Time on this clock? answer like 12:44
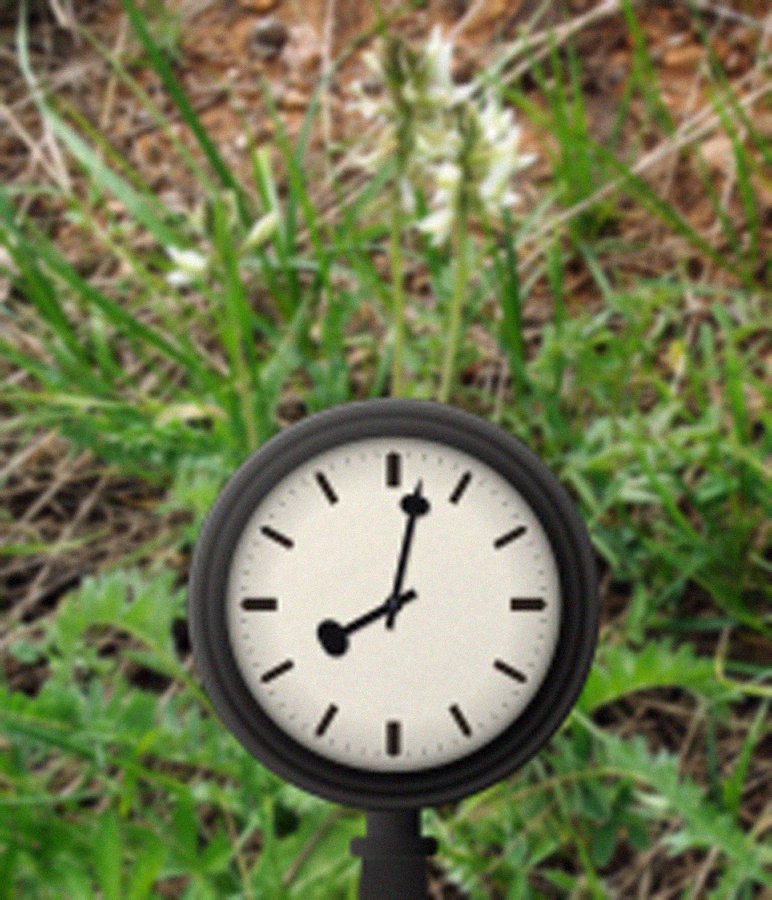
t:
8:02
